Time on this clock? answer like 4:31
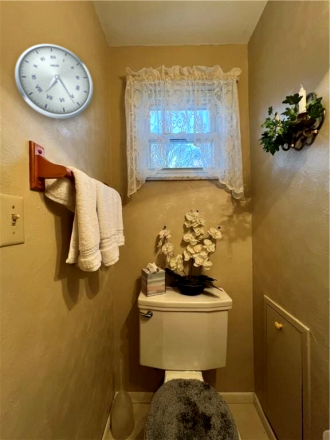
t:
7:26
